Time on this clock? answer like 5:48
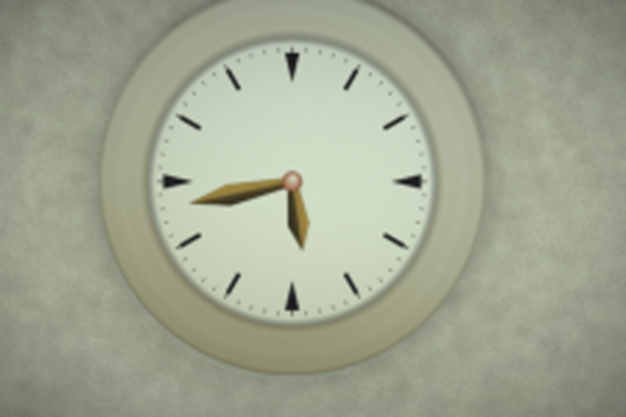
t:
5:43
